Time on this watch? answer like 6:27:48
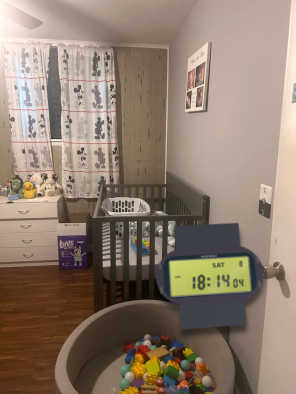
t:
18:14:04
